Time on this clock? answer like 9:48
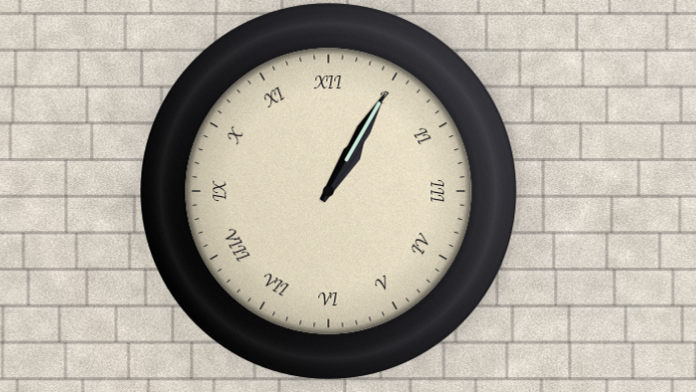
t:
1:05
